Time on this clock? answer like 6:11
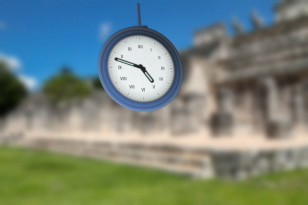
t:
4:48
